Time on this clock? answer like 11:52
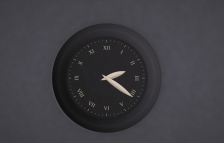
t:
2:21
